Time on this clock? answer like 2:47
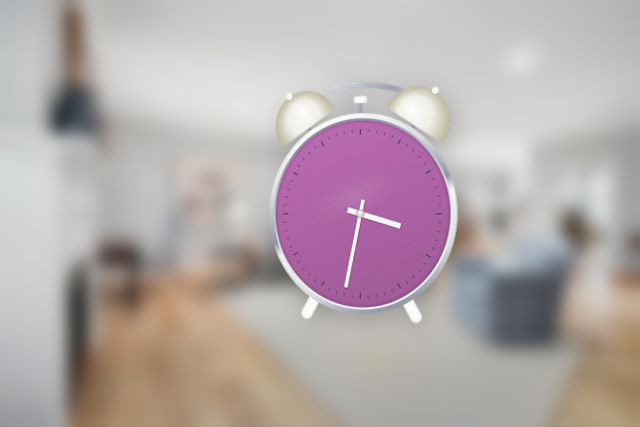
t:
3:32
